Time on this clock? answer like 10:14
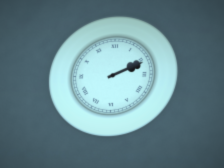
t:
2:11
